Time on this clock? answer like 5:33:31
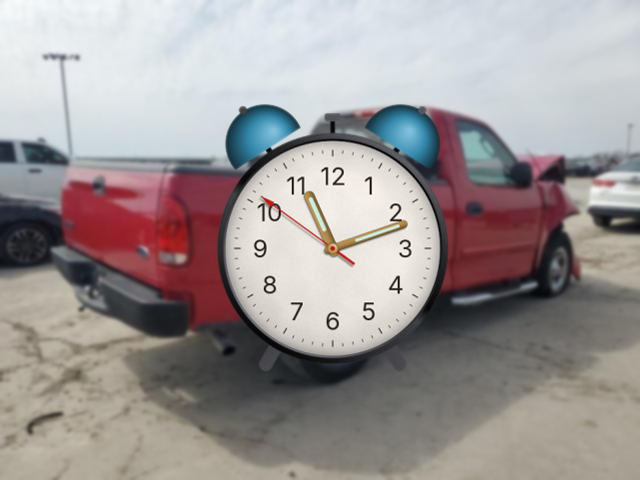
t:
11:11:51
